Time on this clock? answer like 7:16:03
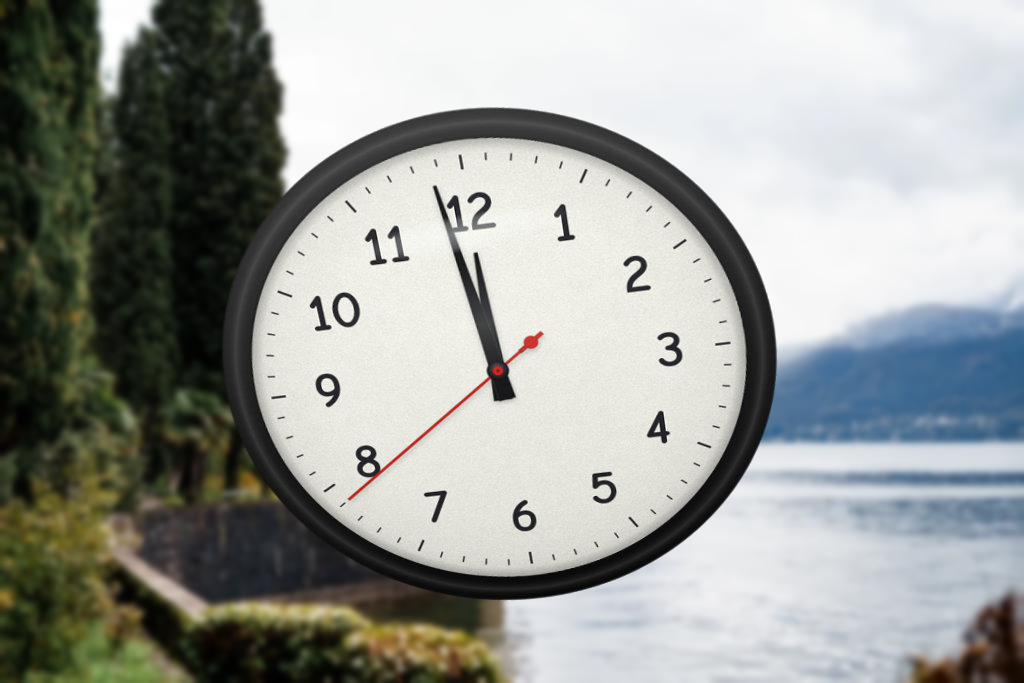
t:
11:58:39
